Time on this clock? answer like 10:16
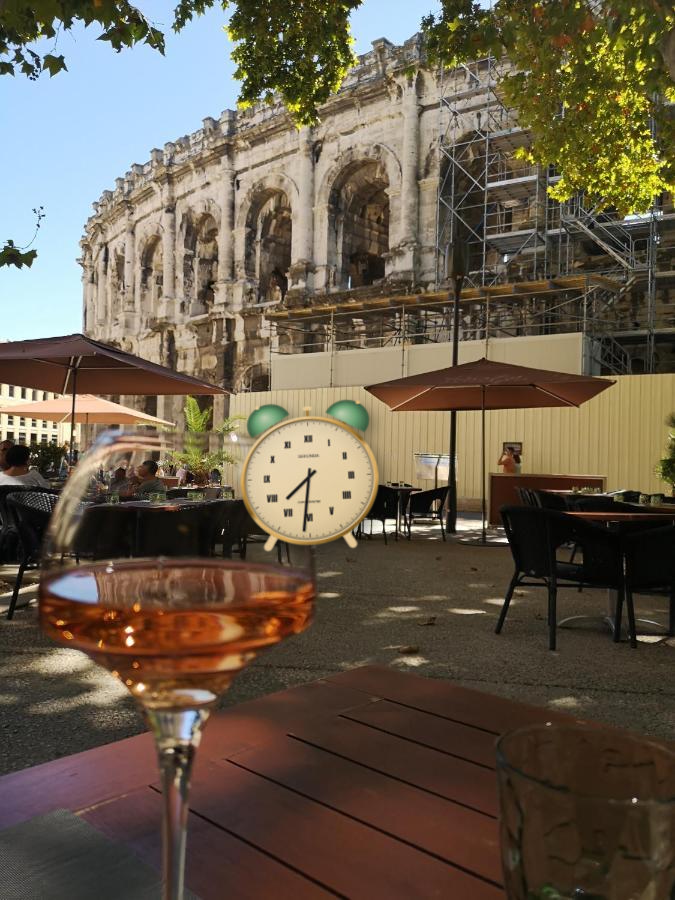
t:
7:31
